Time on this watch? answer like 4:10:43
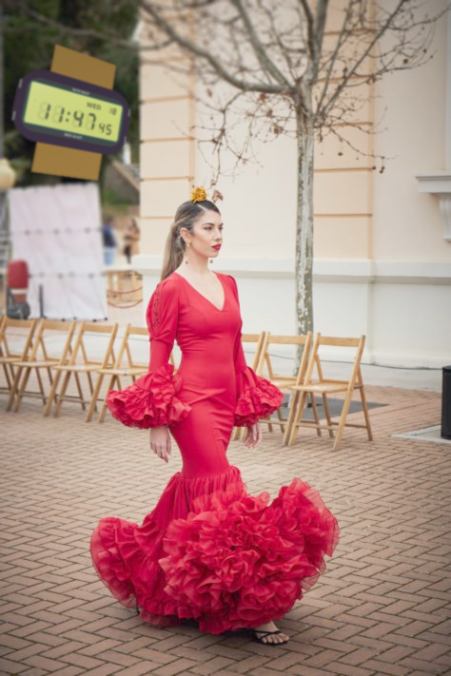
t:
11:47:45
